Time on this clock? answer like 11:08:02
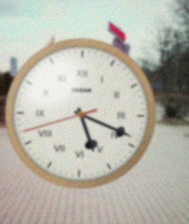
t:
5:18:42
